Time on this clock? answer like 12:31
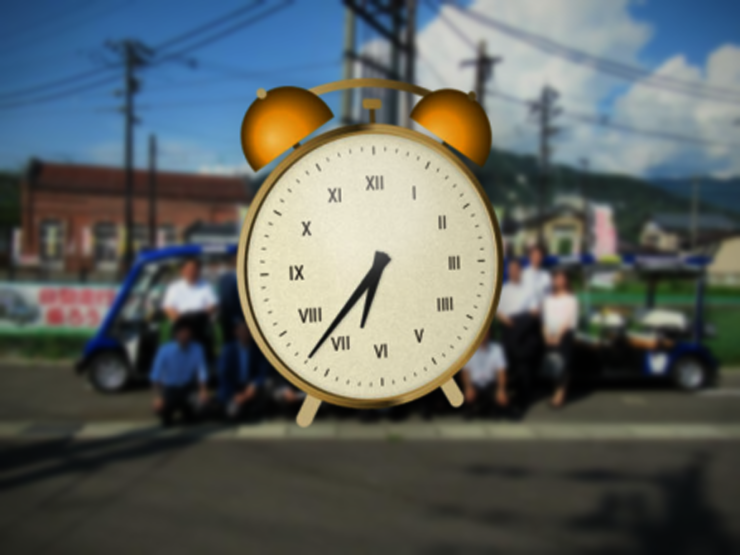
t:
6:37
